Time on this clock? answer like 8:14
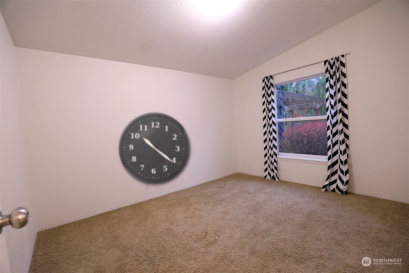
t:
10:21
